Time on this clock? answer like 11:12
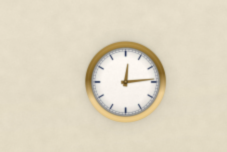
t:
12:14
